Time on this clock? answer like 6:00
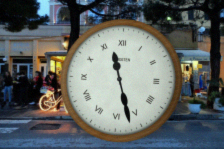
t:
11:27
